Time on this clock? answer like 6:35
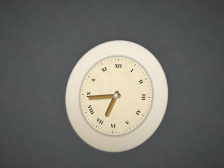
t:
6:44
